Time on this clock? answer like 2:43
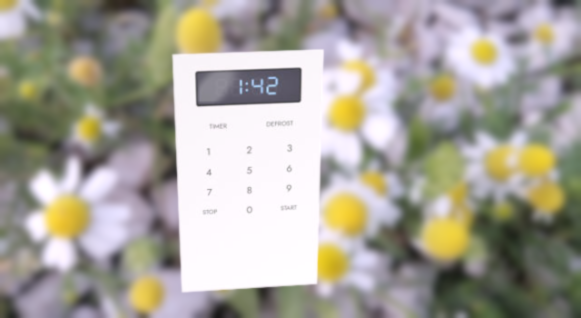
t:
1:42
